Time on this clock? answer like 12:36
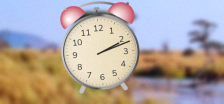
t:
2:12
